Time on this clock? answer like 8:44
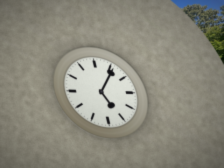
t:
5:06
